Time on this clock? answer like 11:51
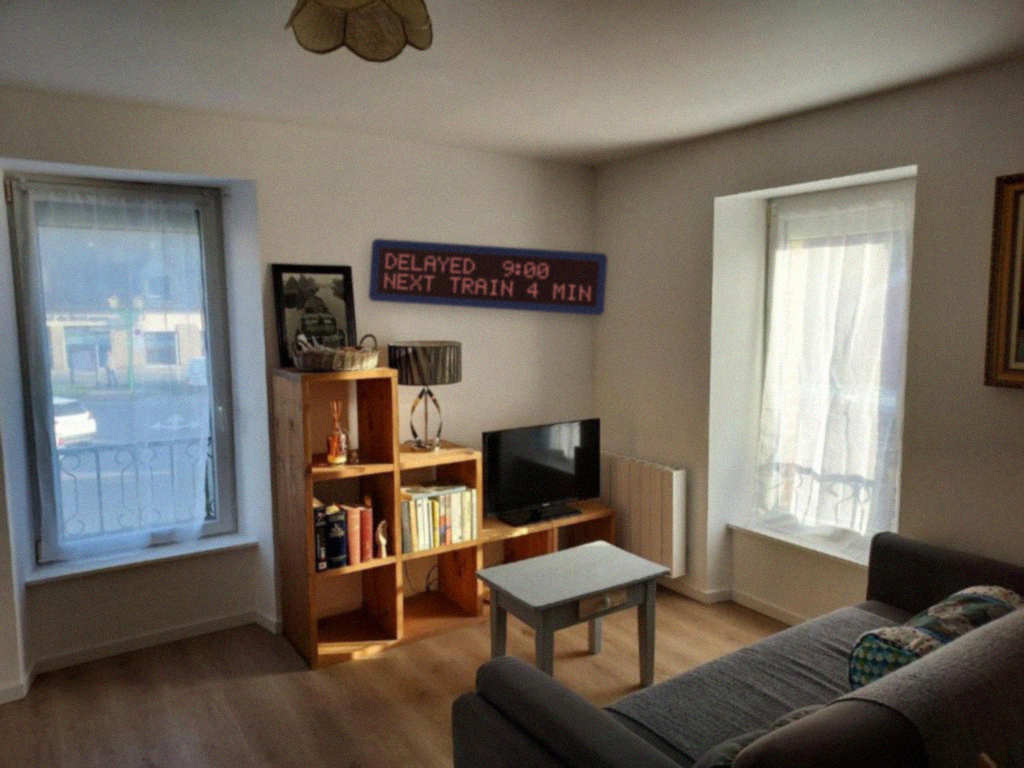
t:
9:00
